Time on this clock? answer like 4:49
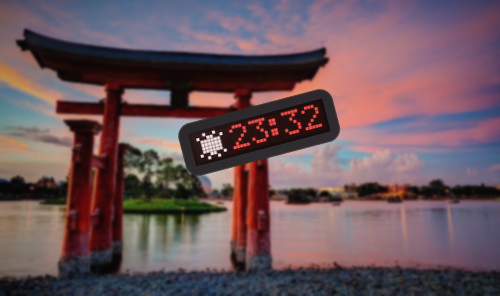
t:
23:32
